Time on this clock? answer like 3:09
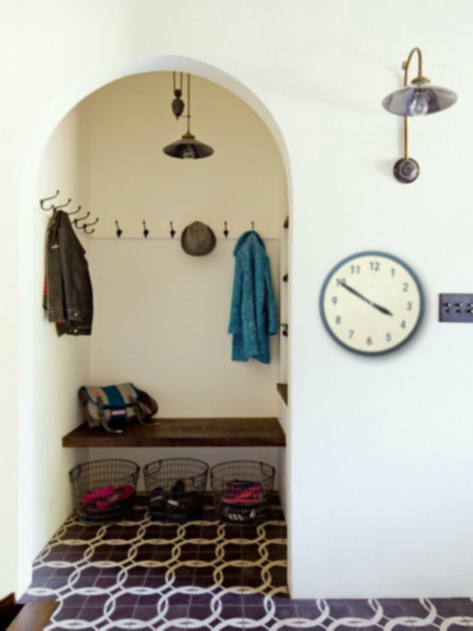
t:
3:50
